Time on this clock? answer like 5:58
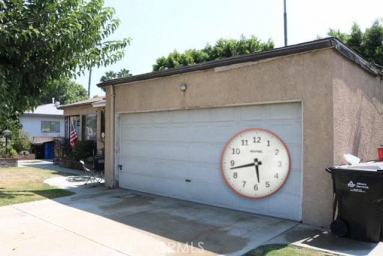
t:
5:43
